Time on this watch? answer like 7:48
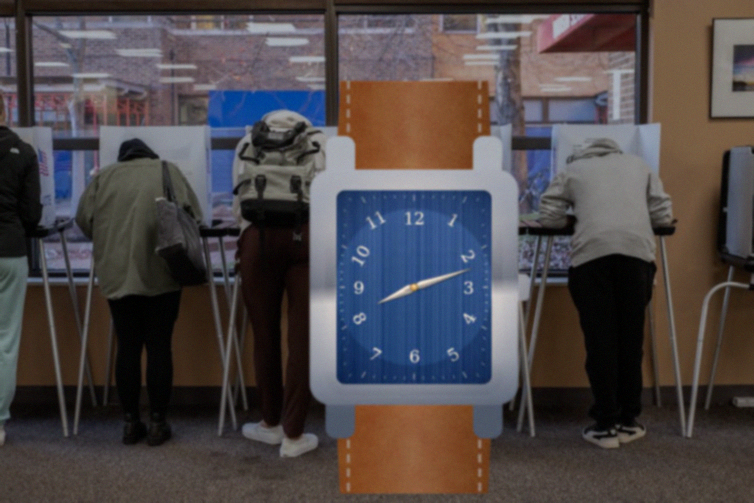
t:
8:12
